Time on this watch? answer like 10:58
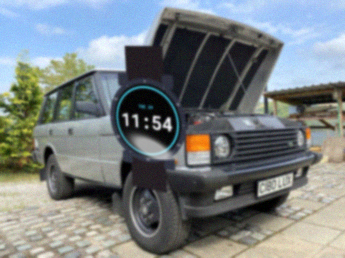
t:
11:54
